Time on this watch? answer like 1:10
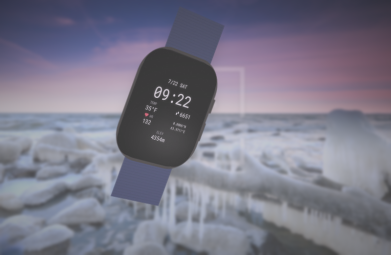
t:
9:22
